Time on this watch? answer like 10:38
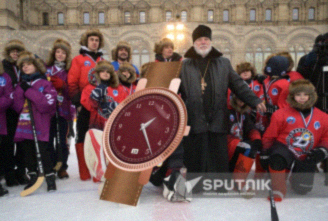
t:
1:24
